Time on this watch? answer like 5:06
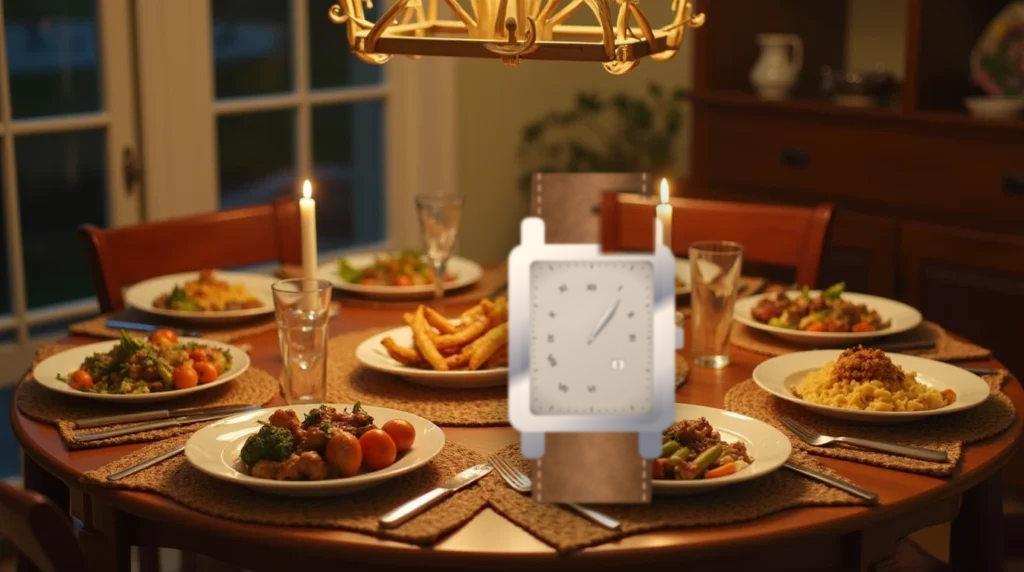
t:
1:06
